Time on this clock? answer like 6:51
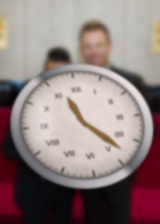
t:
11:23
